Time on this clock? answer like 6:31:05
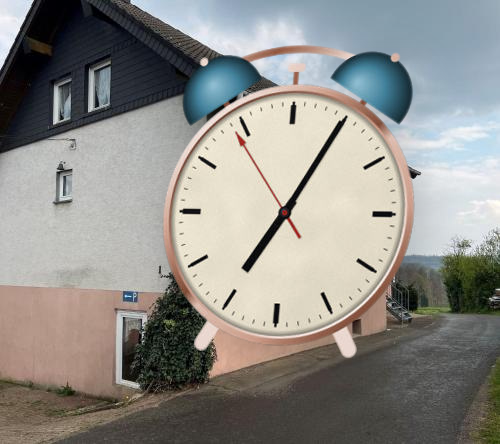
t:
7:04:54
